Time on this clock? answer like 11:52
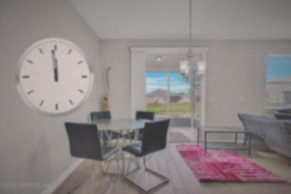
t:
11:59
